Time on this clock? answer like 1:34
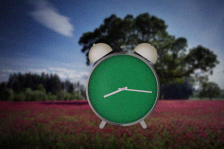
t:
8:16
